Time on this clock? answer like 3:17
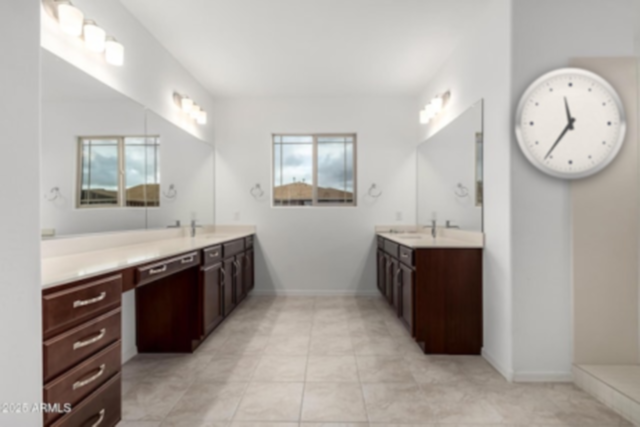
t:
11:36
